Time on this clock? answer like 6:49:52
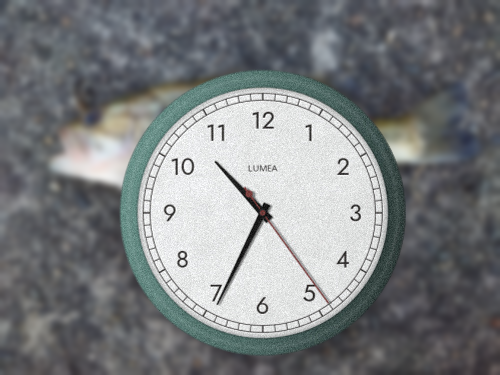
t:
10:34:24
